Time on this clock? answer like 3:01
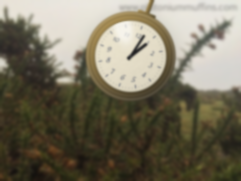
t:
1:02
